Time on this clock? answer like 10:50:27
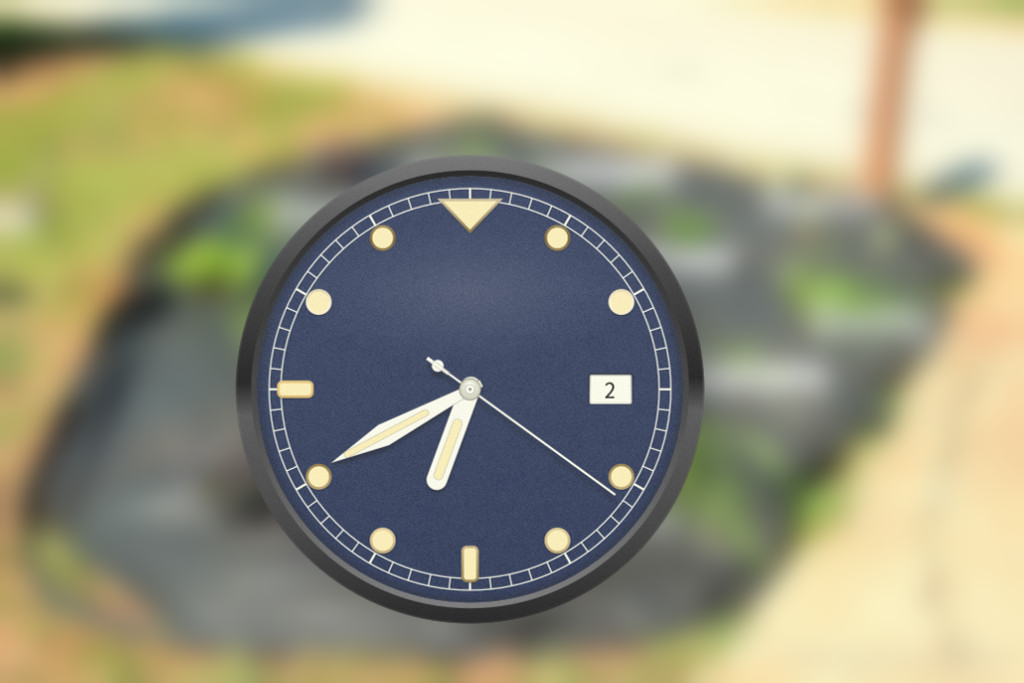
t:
6:40:21
